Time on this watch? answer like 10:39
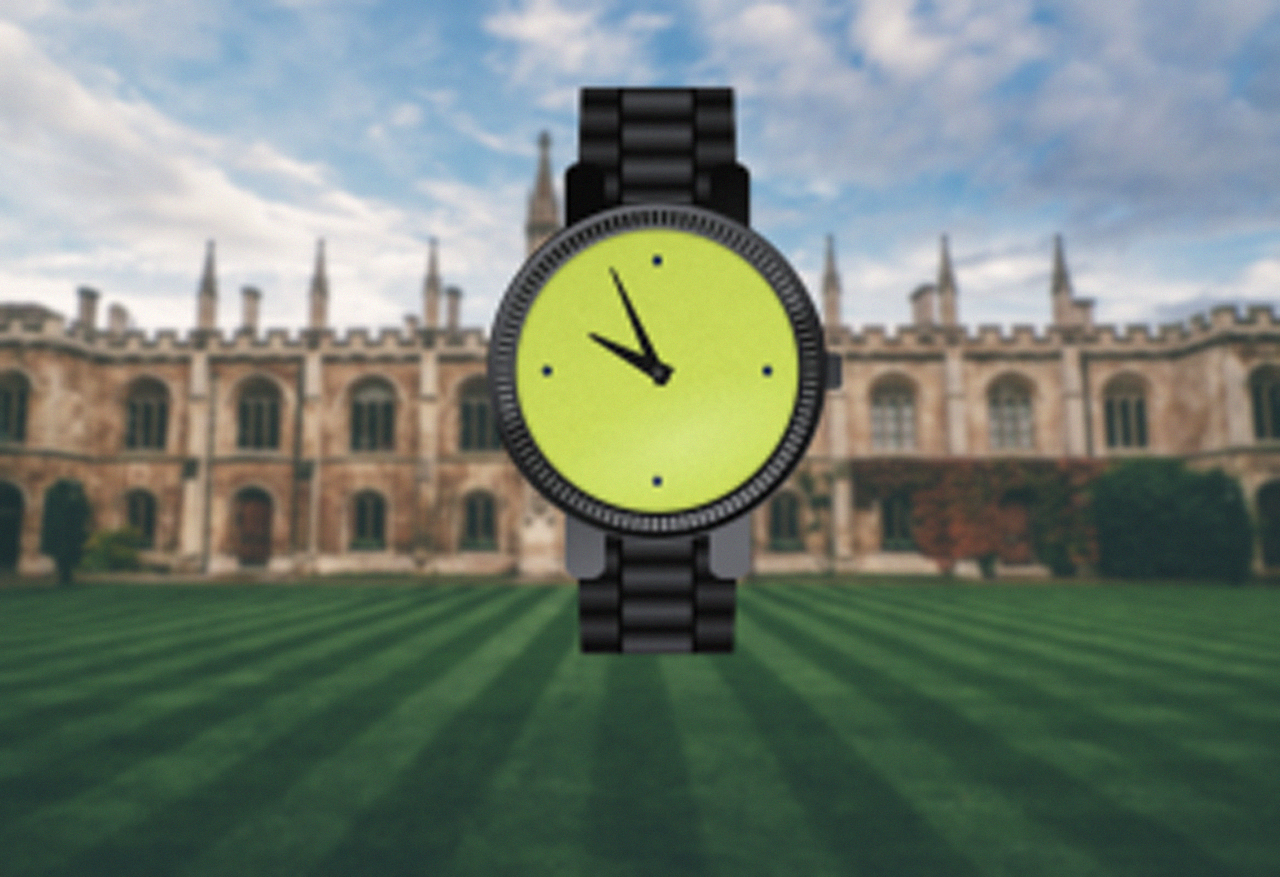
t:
9:56
